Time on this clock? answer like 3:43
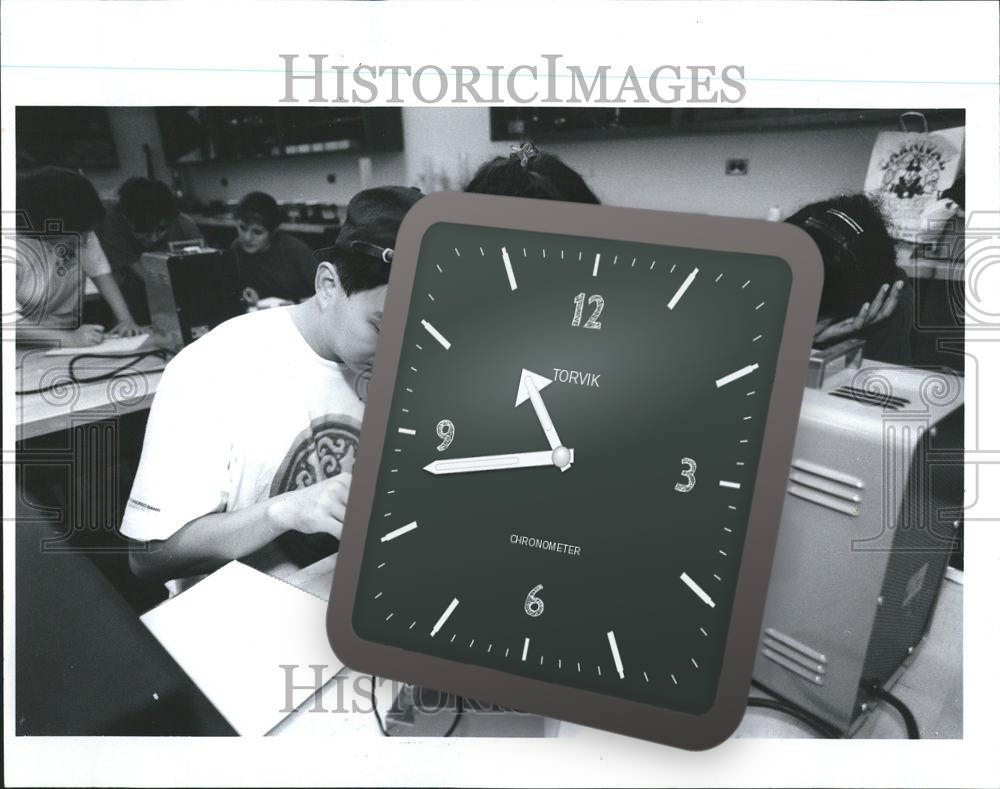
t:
10:43
